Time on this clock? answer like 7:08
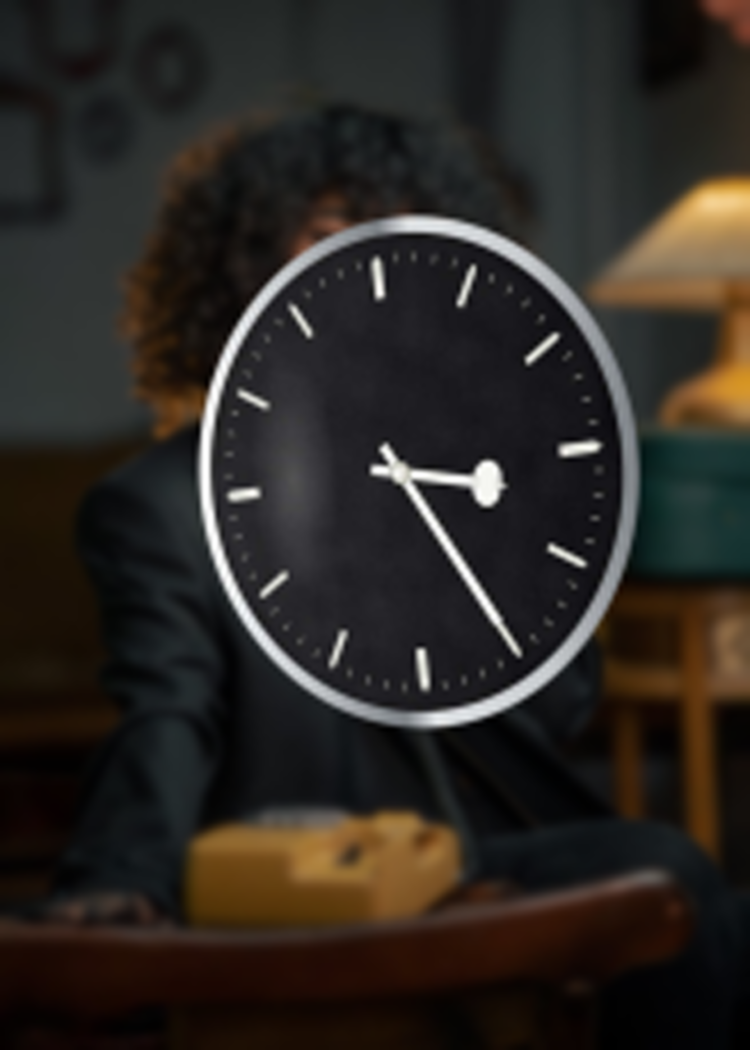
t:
3:25
